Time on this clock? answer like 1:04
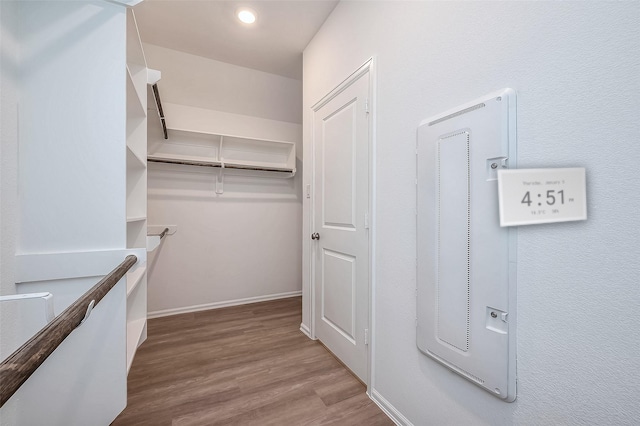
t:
4:51
